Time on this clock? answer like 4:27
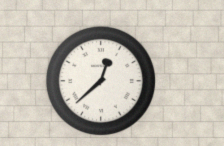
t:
12:38
